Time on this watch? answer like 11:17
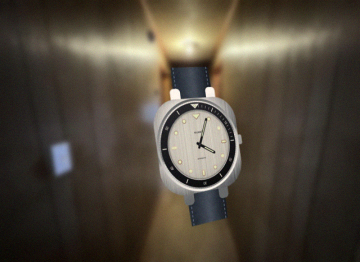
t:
4:04
